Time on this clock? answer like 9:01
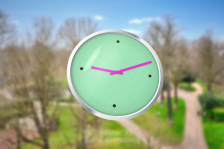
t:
9:11
